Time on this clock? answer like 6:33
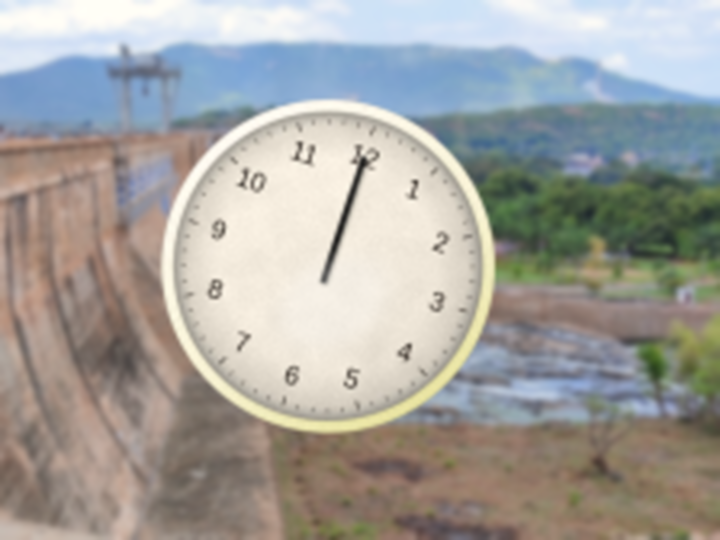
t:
12:00
